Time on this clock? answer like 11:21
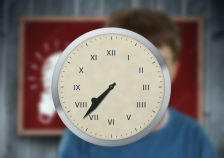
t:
7:37
